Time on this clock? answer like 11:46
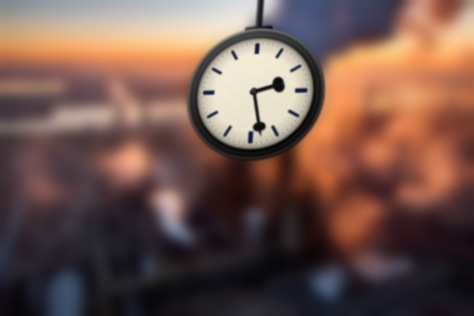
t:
2:28
